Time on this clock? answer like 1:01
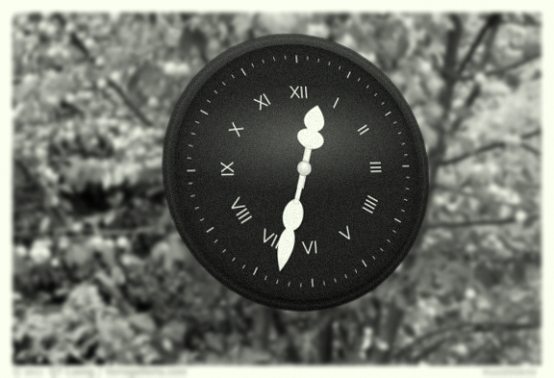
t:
12:33
